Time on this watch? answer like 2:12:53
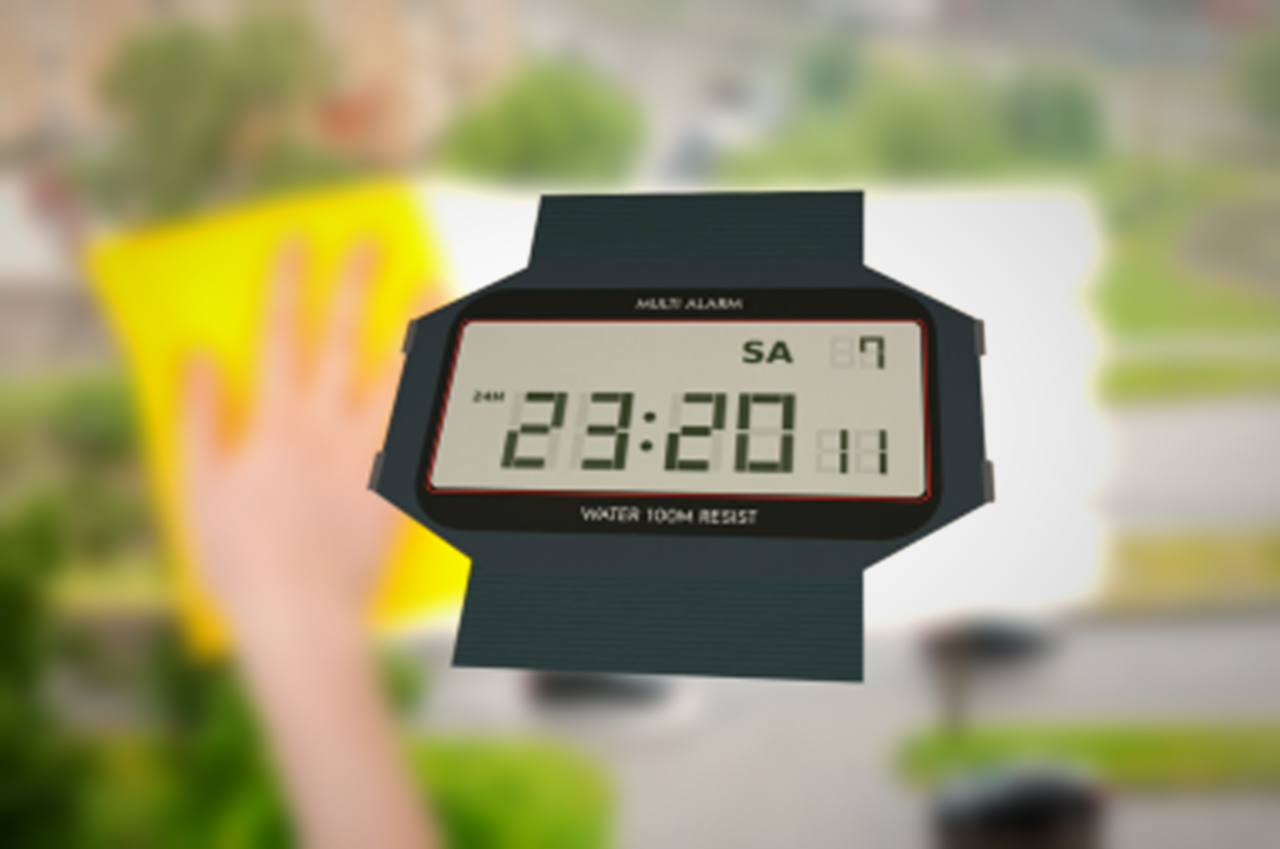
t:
23:20:11
